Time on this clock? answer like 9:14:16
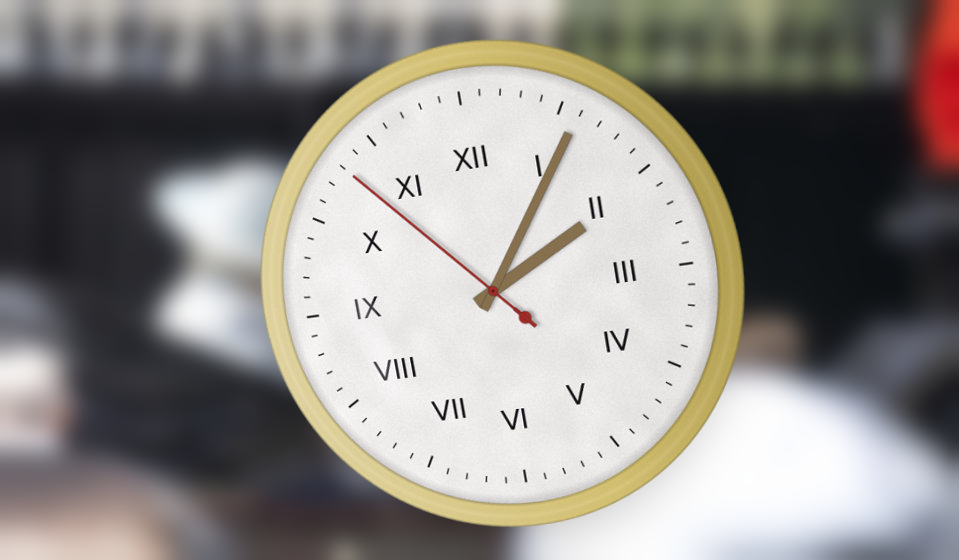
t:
2:05:53
